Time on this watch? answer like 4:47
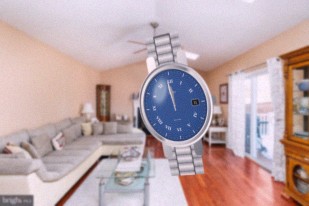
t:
11:59
